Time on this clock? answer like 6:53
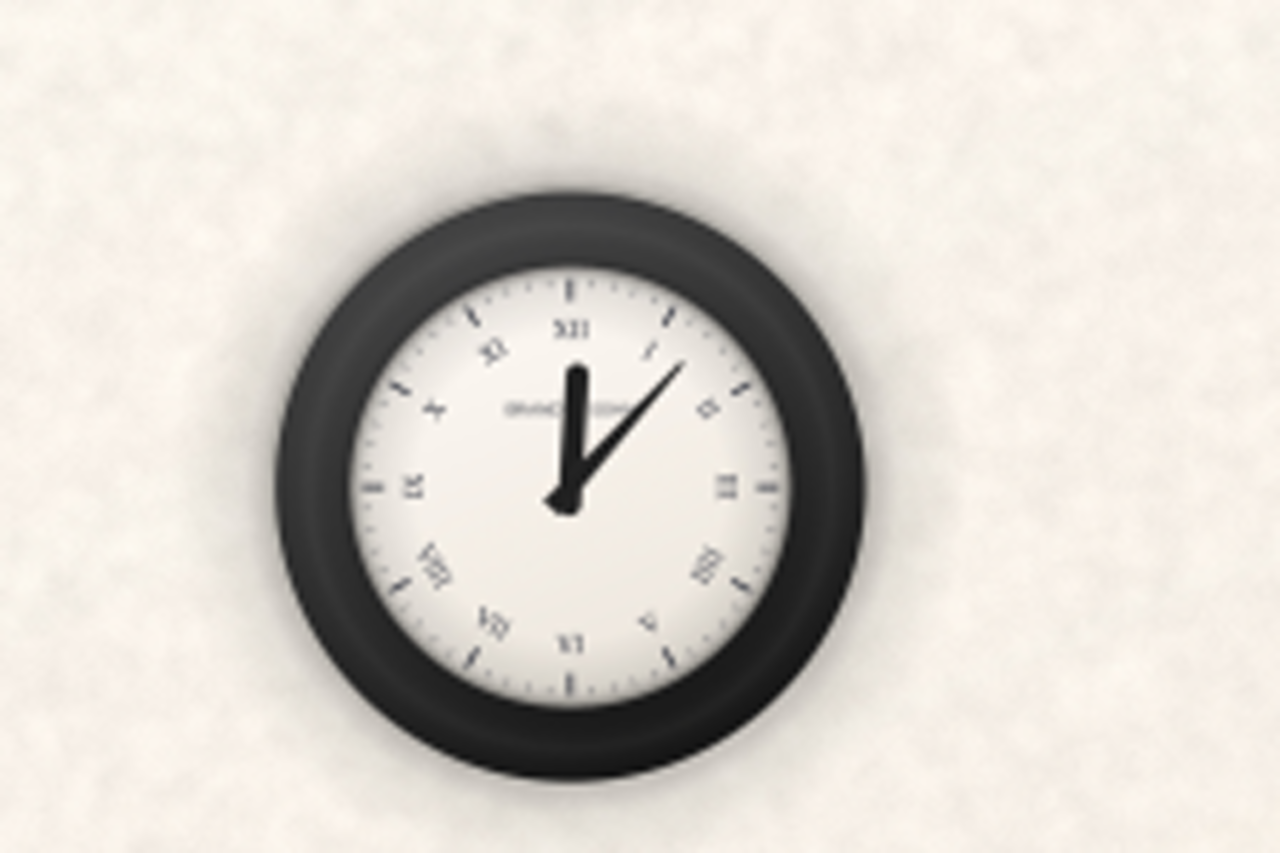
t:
12:07
